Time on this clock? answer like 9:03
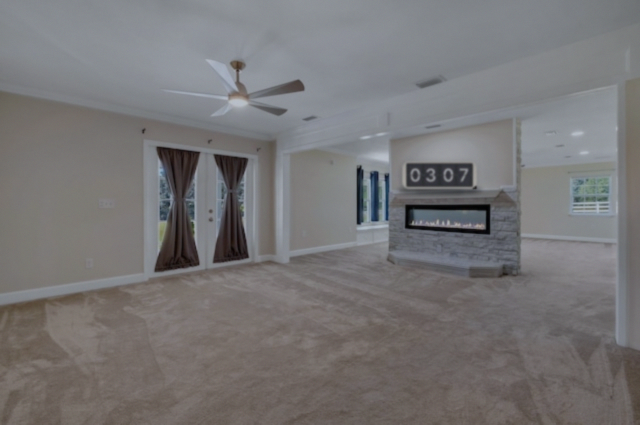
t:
3:07
